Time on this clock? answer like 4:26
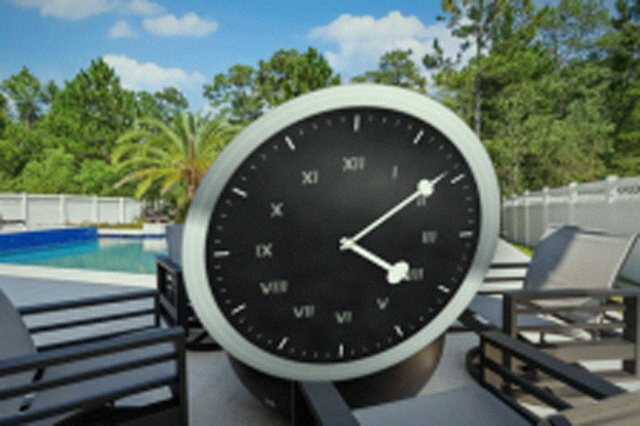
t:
4:09
